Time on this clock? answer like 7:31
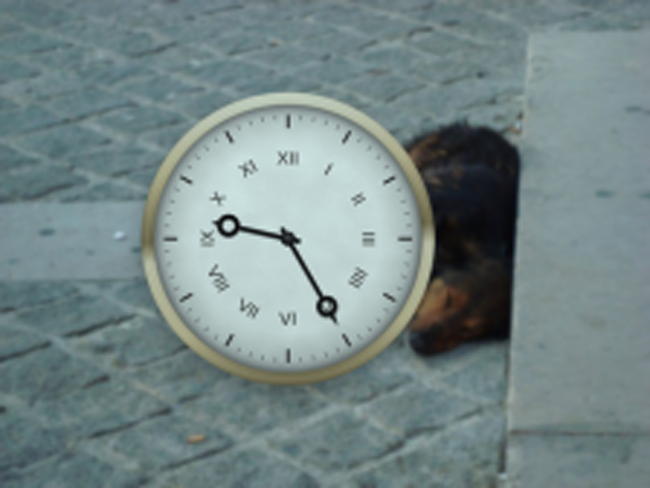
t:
9:25
